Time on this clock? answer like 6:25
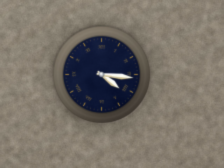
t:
4:16
